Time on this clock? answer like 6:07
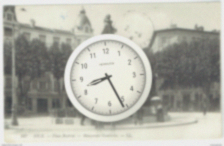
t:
8:26
